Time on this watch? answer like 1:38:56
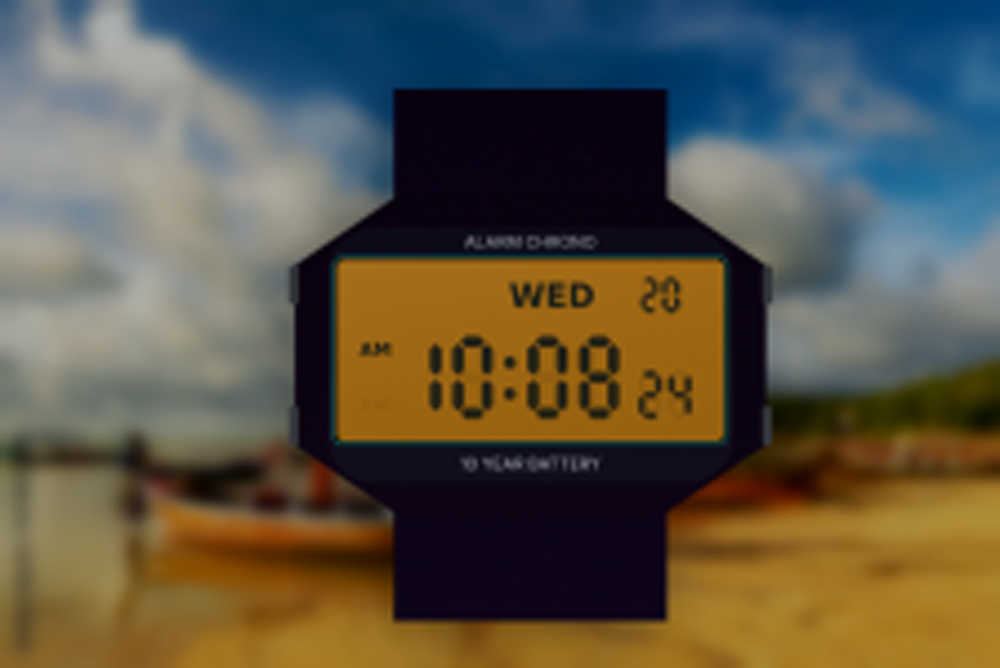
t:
10:08:24
